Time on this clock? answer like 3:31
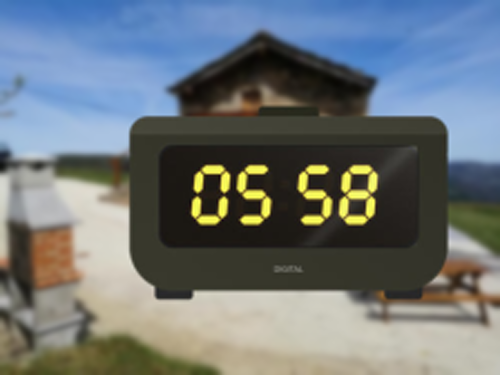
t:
5:58
